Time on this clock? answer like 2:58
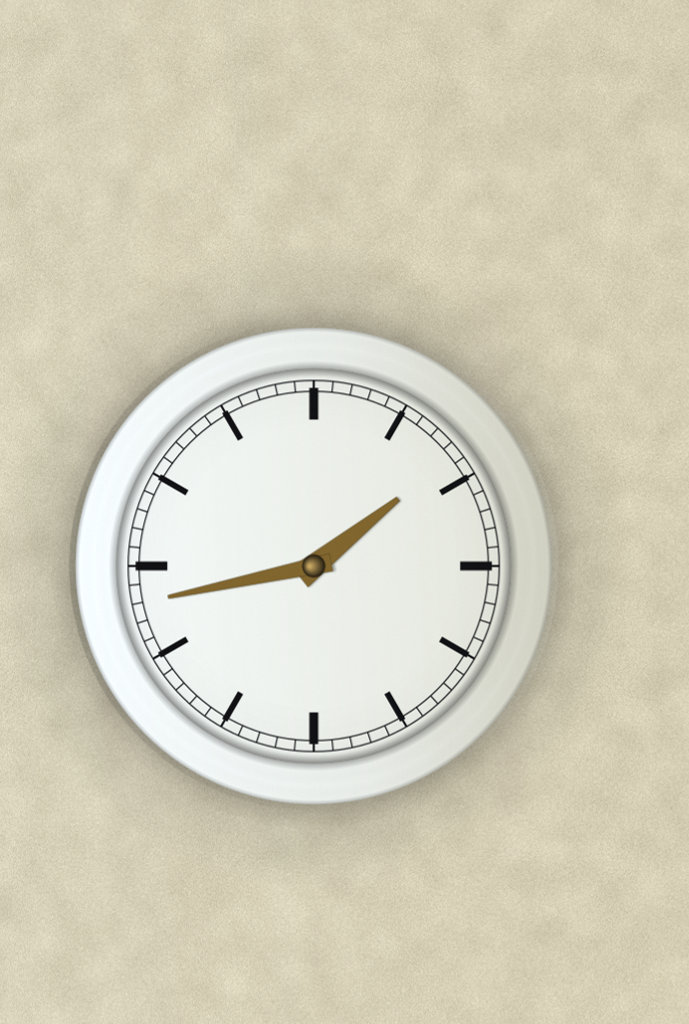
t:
1:43
